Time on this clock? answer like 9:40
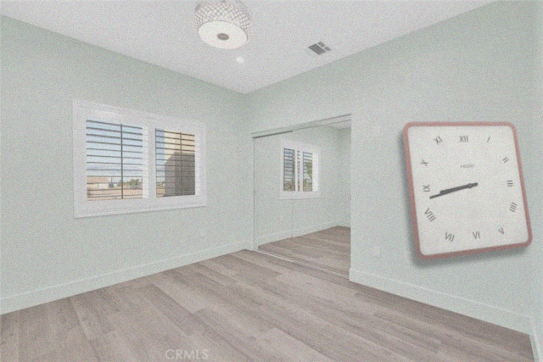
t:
8:43
